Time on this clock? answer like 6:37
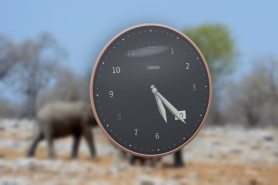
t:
5:23
